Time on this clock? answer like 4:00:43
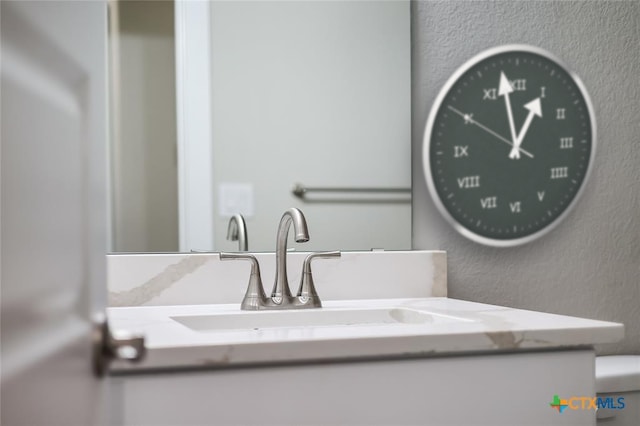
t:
12:57:50
